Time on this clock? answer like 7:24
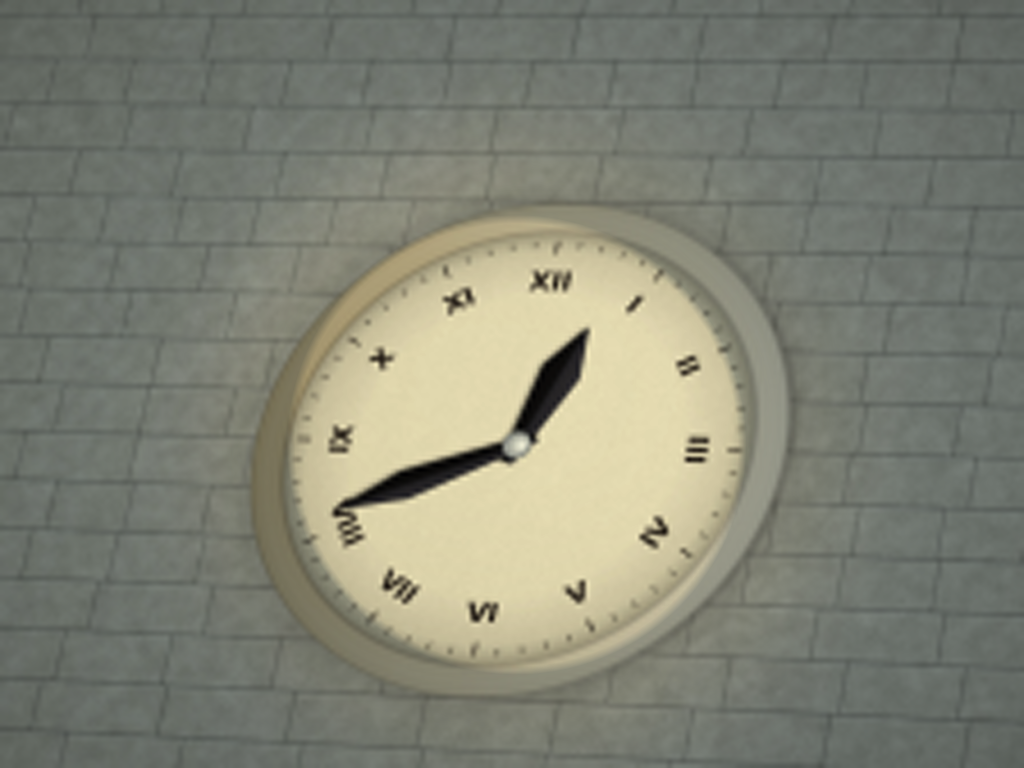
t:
12:41
